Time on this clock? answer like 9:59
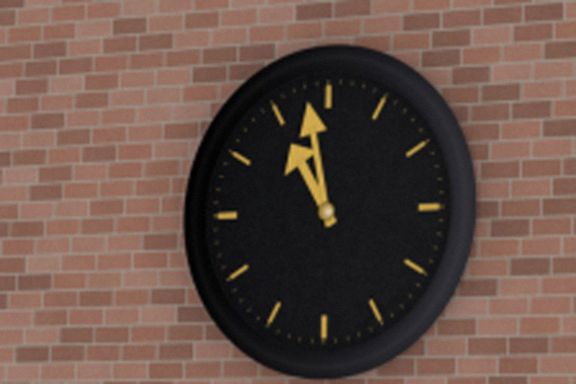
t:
10:58
